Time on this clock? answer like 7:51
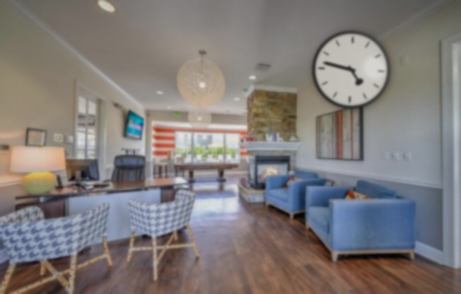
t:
4:47
